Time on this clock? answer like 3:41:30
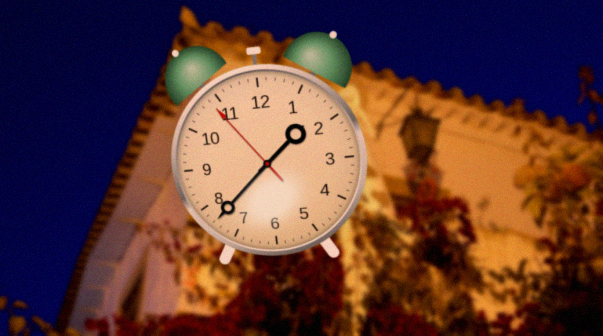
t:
1:37:54
